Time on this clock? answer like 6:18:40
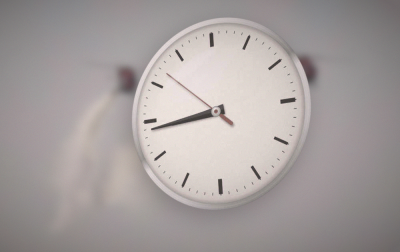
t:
8:43:52
